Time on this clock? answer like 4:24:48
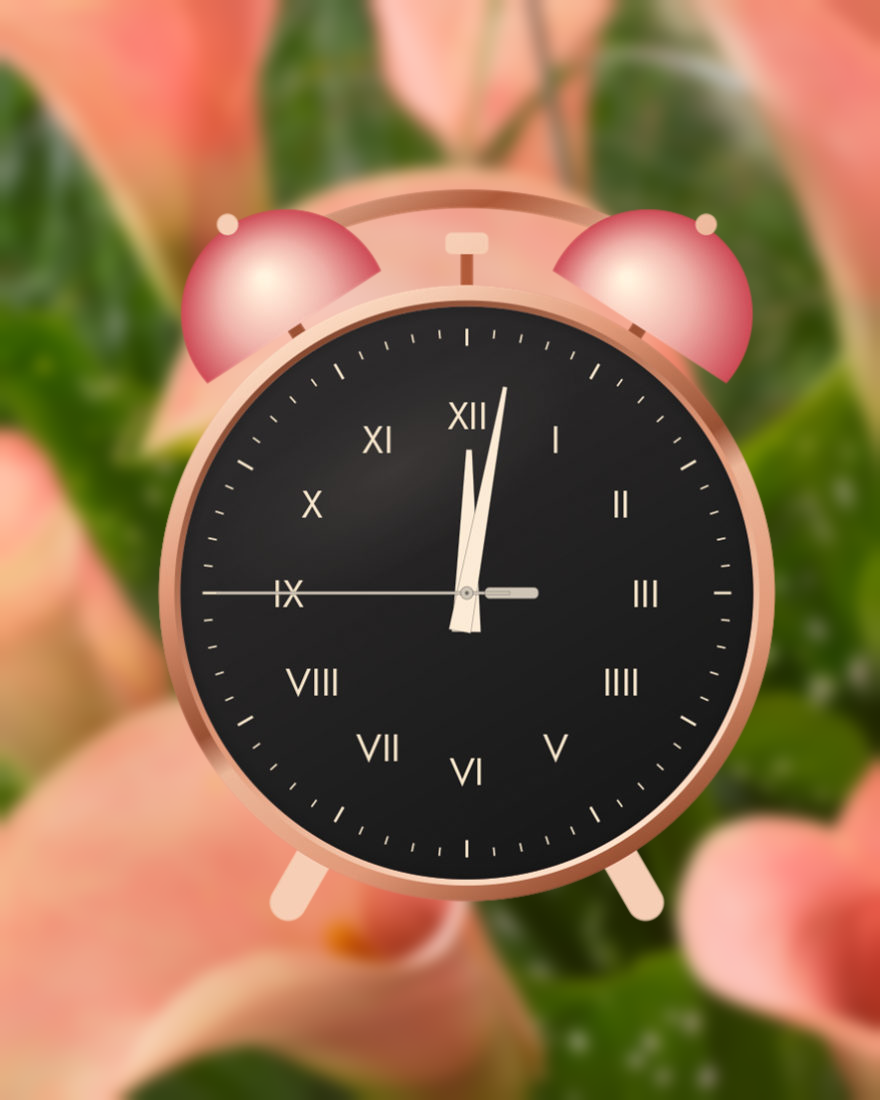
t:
12:01:45
